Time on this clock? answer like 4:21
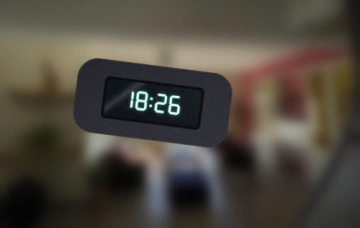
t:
18:26
